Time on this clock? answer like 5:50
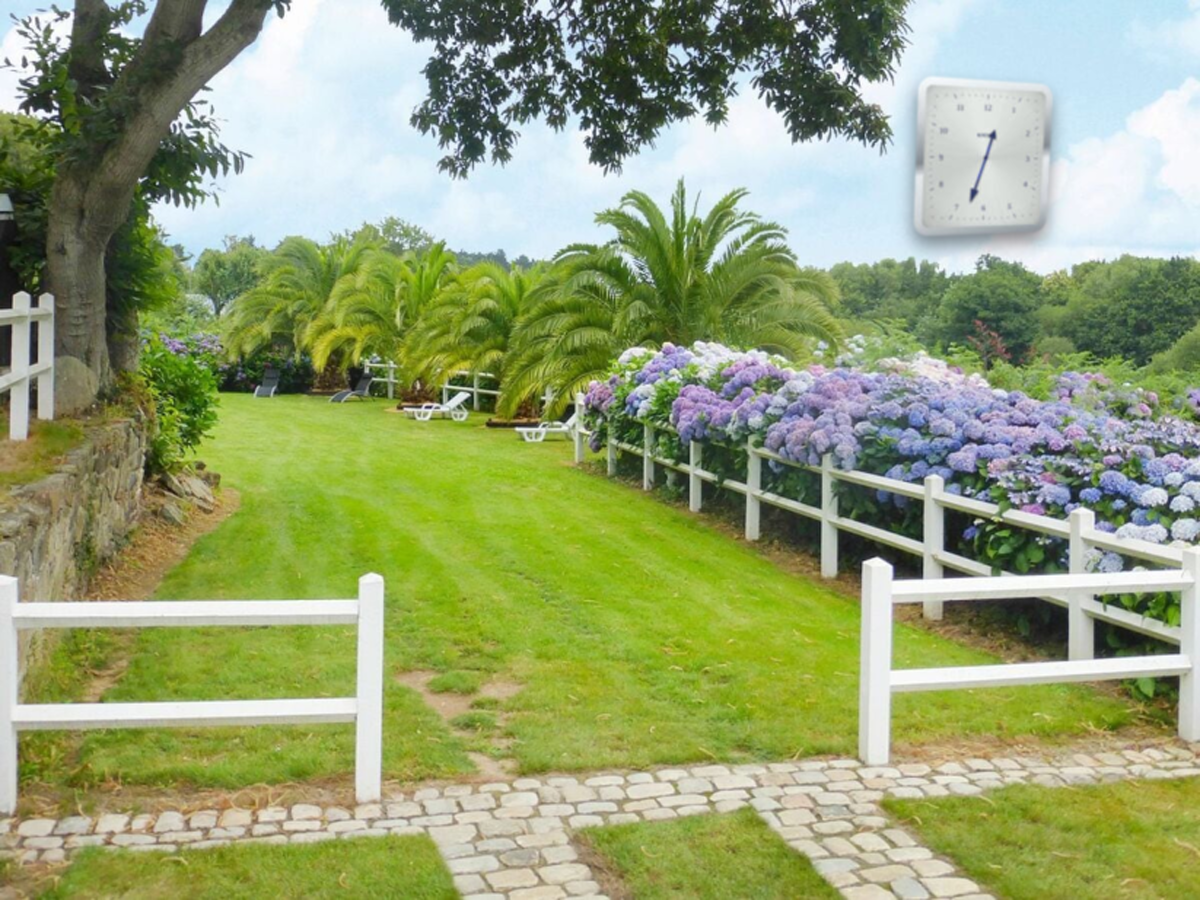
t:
12:33
